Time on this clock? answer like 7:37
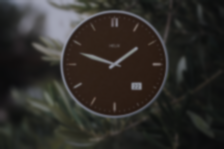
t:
1:48
